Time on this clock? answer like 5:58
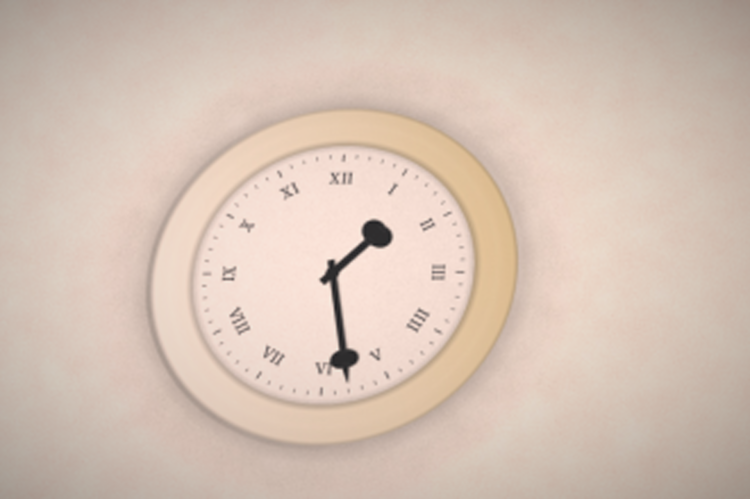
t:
1:28
